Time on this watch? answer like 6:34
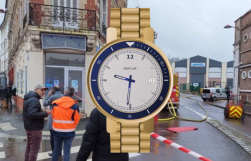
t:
9:31
